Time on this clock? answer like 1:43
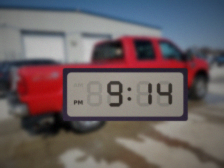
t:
9:14
